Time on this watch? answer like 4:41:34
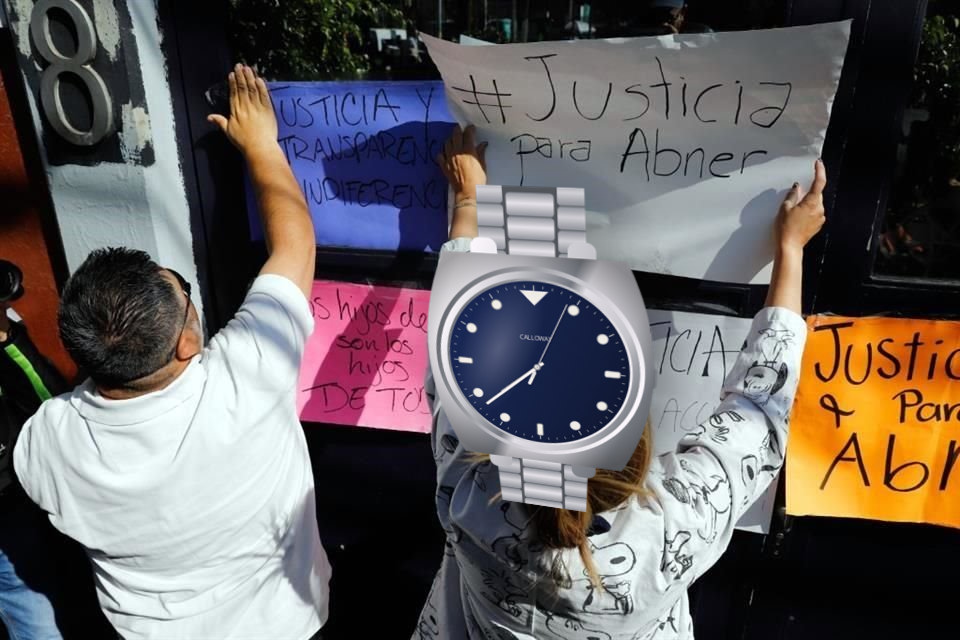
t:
7:38:04
